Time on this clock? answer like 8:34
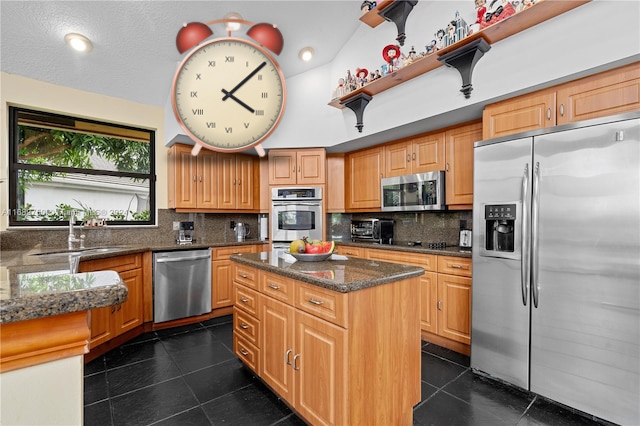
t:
4:08
